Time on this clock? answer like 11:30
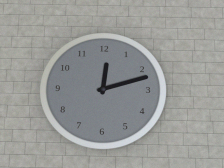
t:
12:12
